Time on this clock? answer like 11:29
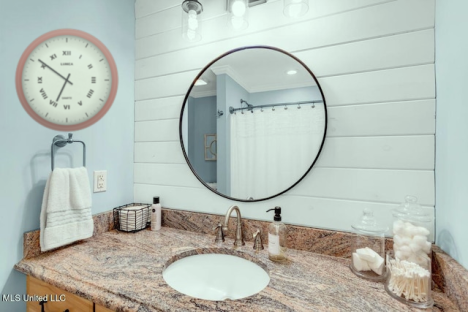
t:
6:51
